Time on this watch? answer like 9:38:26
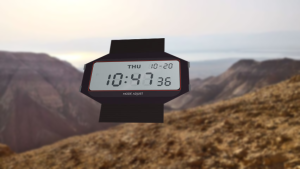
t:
10:47:36
